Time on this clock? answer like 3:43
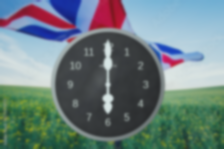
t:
6:00
